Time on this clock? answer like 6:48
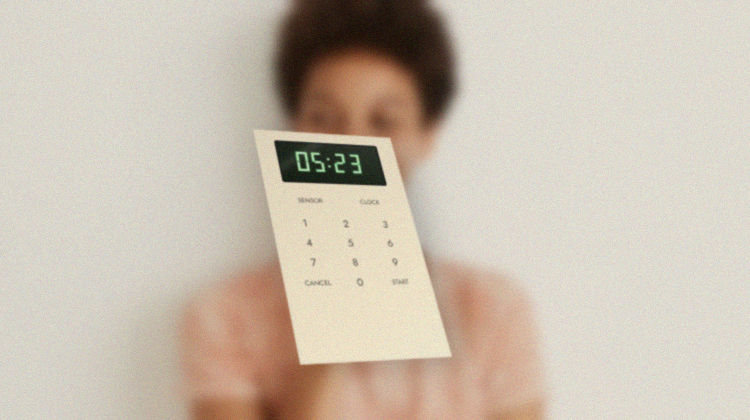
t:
5:23
